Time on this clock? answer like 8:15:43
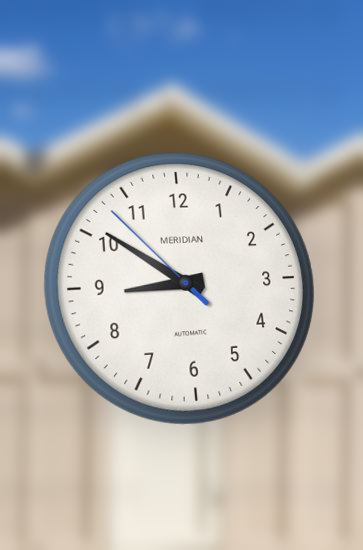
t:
8:50:53
